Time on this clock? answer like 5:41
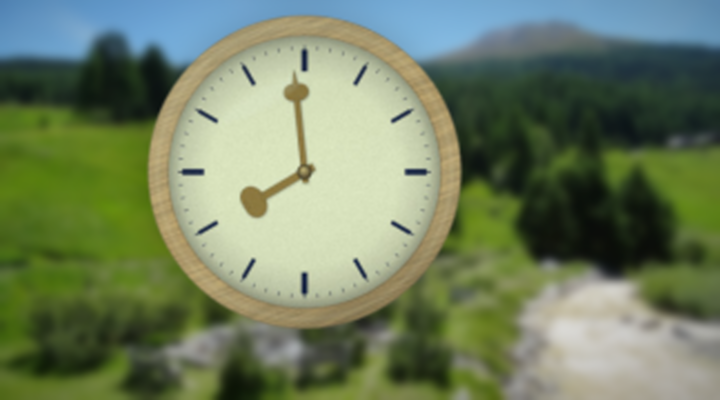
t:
7:59
